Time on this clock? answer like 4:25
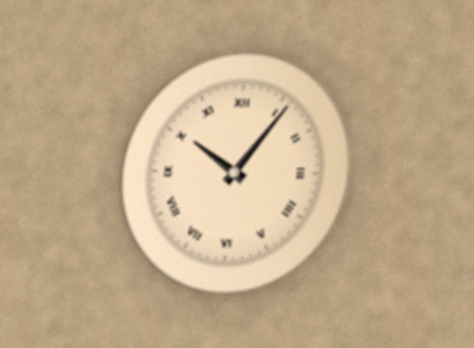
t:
10:06
